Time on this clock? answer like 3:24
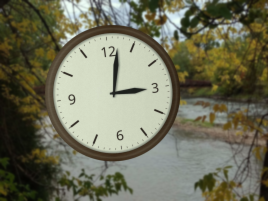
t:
3:02
